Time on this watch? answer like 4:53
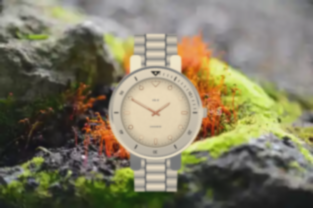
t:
1:50
